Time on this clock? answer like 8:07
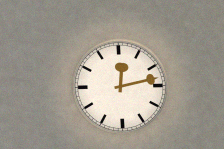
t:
12:13
